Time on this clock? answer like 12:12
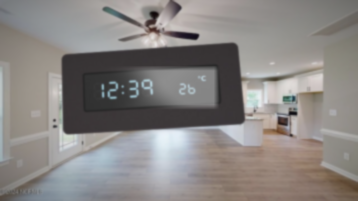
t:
12:39
